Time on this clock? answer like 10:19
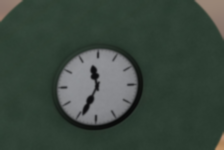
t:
11:34
